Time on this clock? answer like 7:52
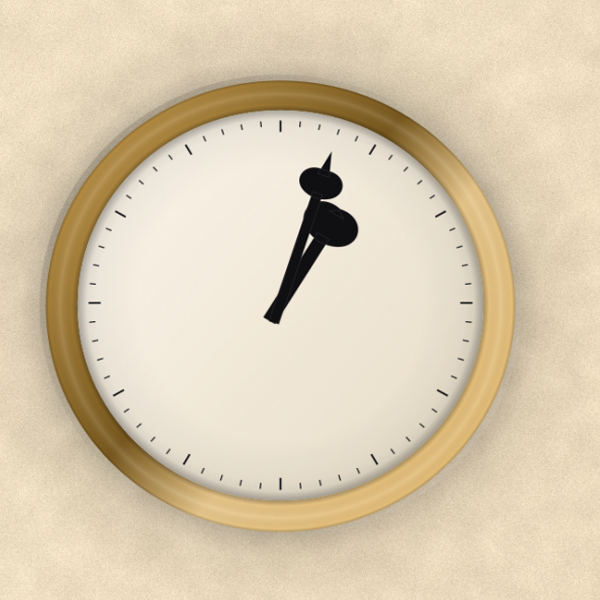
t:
1:03
